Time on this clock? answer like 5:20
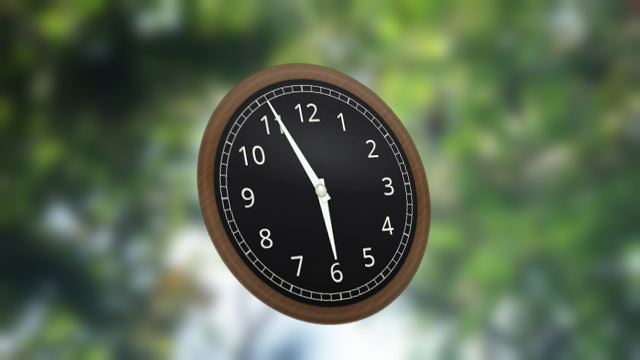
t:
5:56
